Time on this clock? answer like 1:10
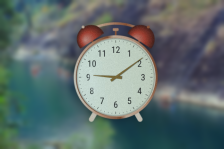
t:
9:09
